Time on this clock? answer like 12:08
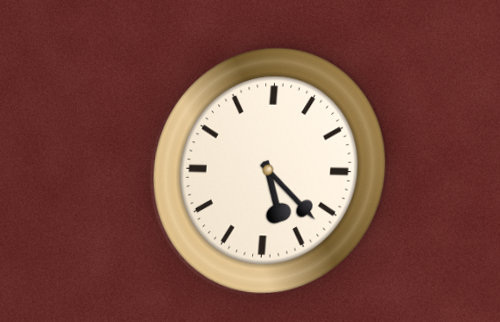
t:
5:22
